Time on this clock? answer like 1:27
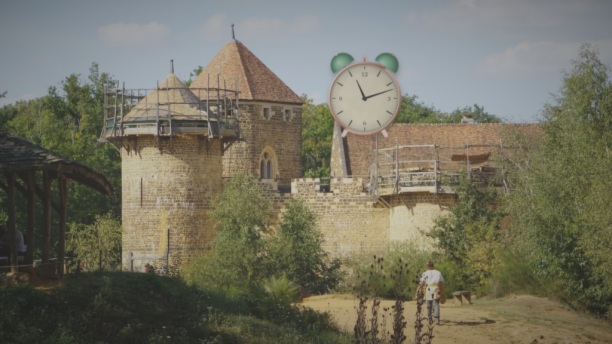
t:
11:12
